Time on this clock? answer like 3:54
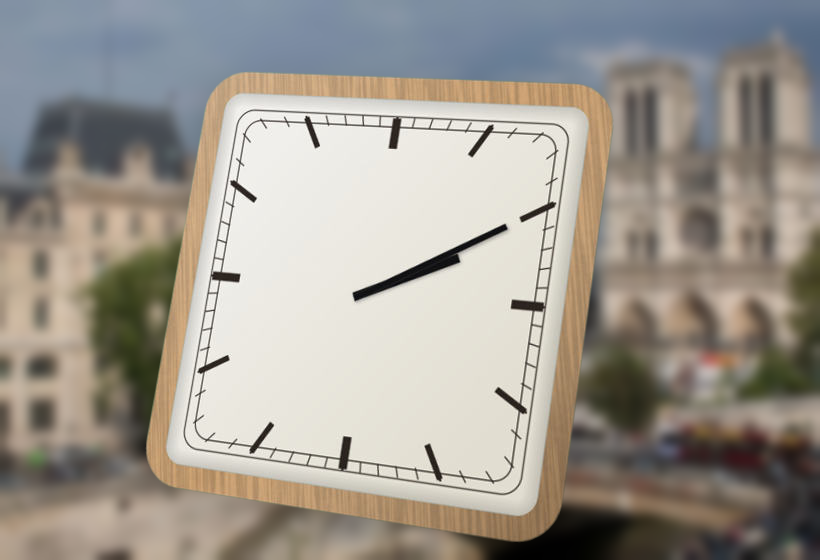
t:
2:10
